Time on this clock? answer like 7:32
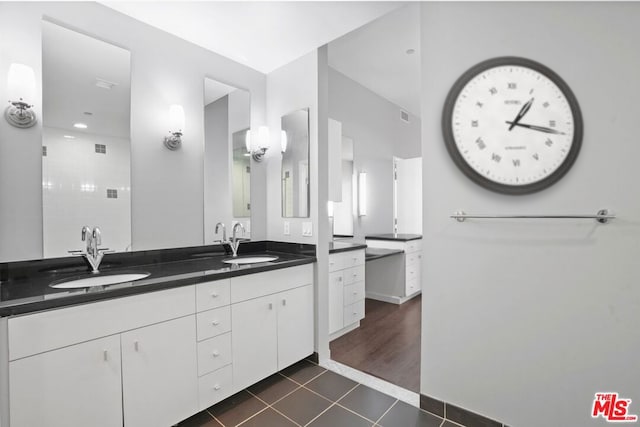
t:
1:17
